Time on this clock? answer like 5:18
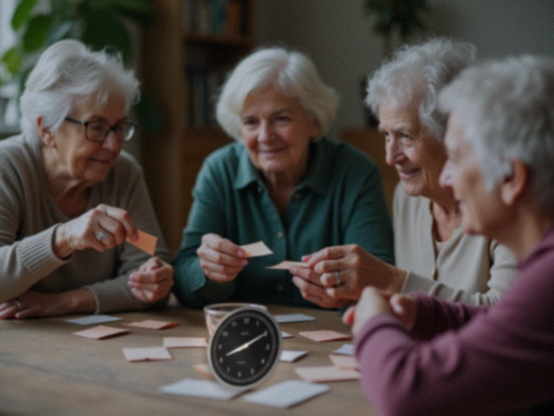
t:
8:10
